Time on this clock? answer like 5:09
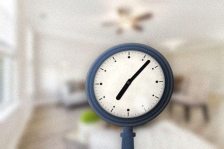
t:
7:07
